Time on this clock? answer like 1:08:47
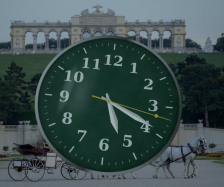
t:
5:19:17
